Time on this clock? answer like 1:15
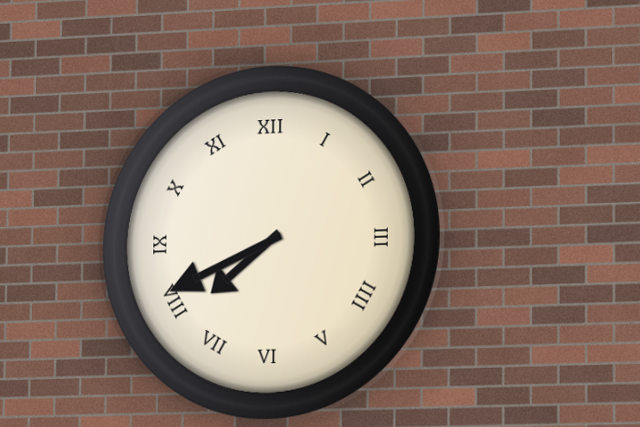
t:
7:41
